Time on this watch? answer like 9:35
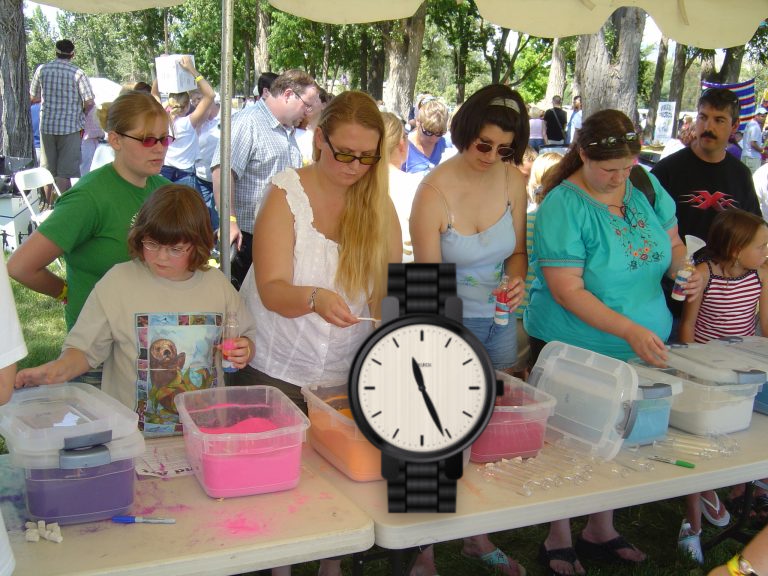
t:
11:26
